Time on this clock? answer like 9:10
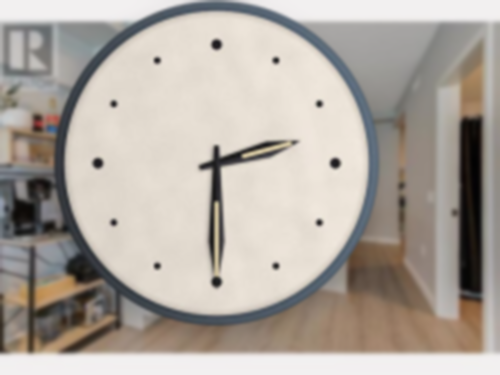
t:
2:30
